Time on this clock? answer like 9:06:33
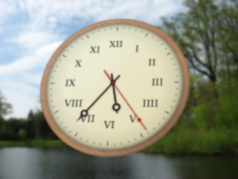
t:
5:36:24
